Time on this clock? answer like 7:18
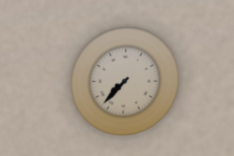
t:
7:37
